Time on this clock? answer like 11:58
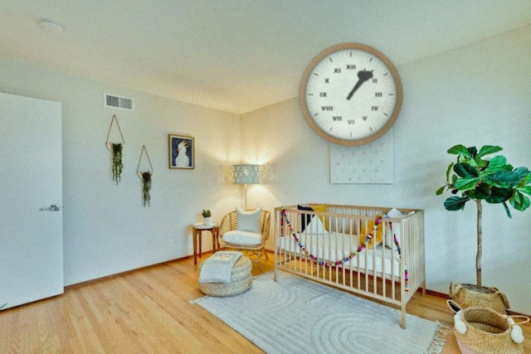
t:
1:07
